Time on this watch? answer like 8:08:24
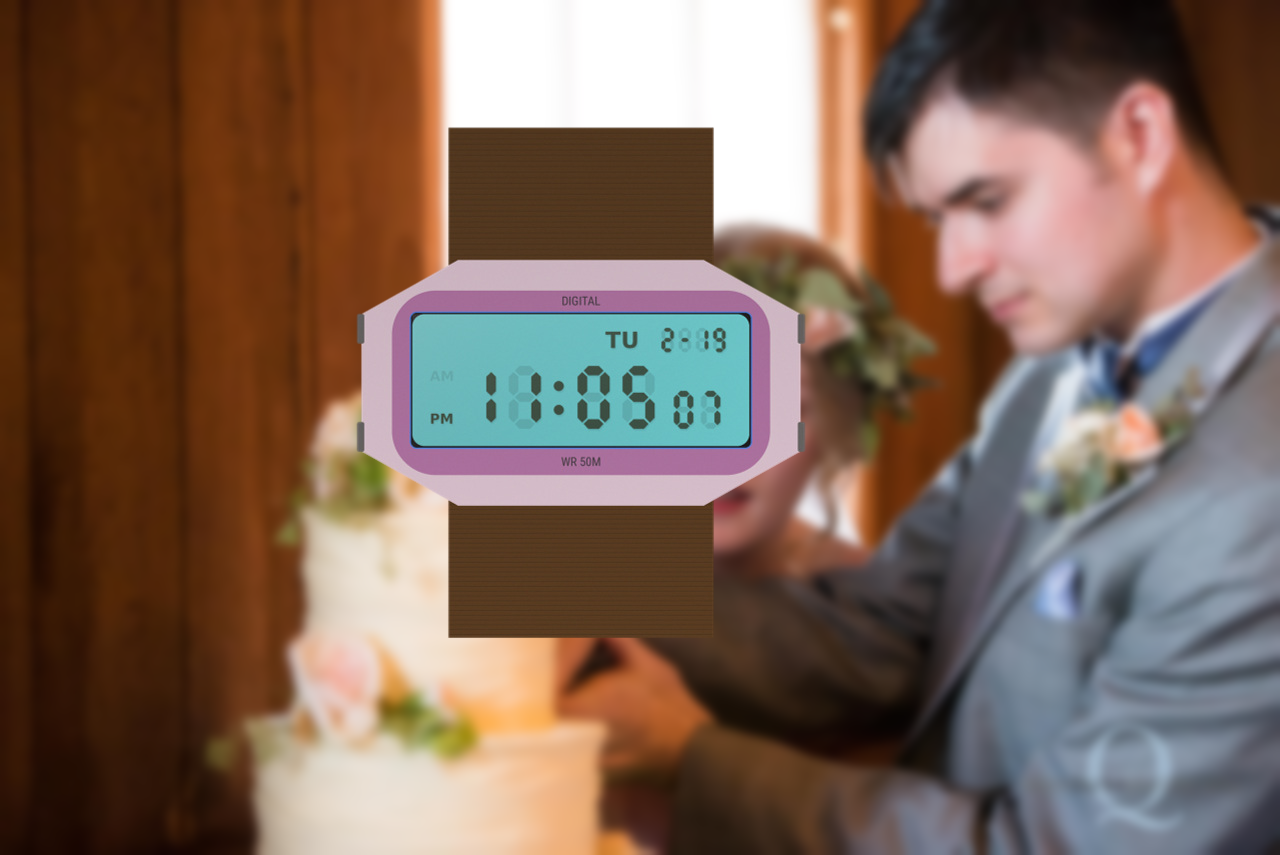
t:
11:05:07
